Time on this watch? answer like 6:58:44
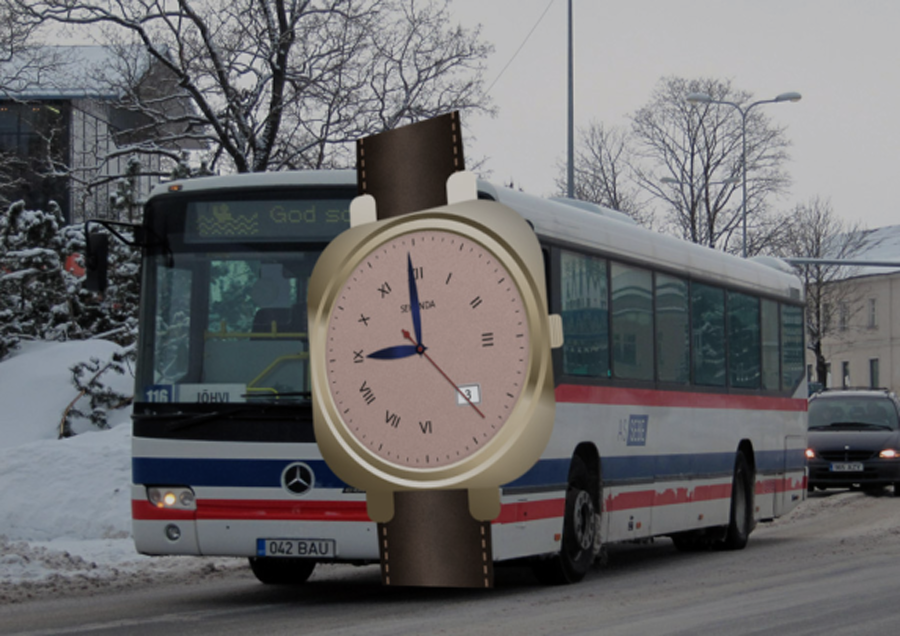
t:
8:59:23
